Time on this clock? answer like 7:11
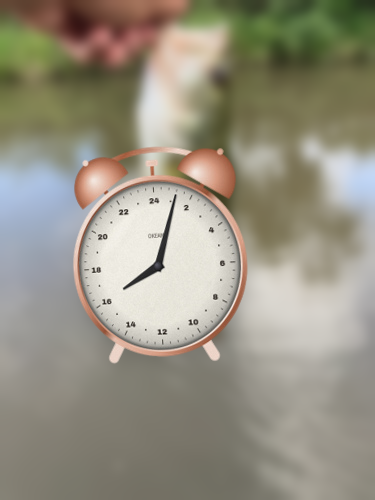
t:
16:03
